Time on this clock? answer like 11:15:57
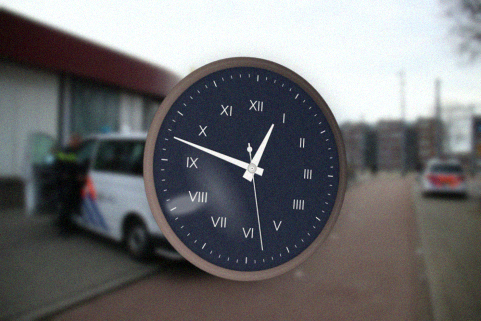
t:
12:47:28
